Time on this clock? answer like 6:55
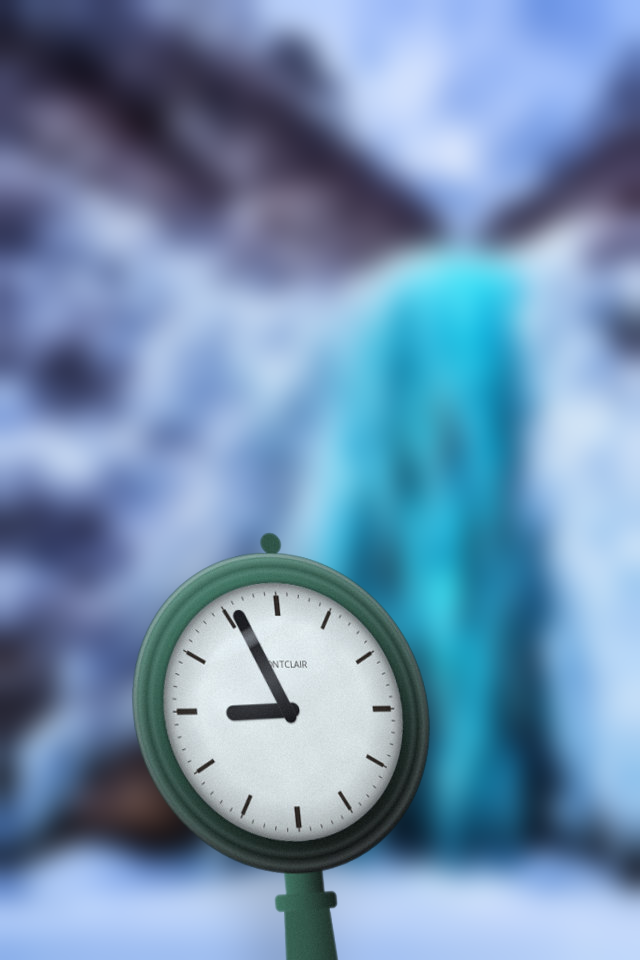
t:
8:56
